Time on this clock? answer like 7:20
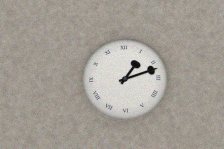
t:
1:12
